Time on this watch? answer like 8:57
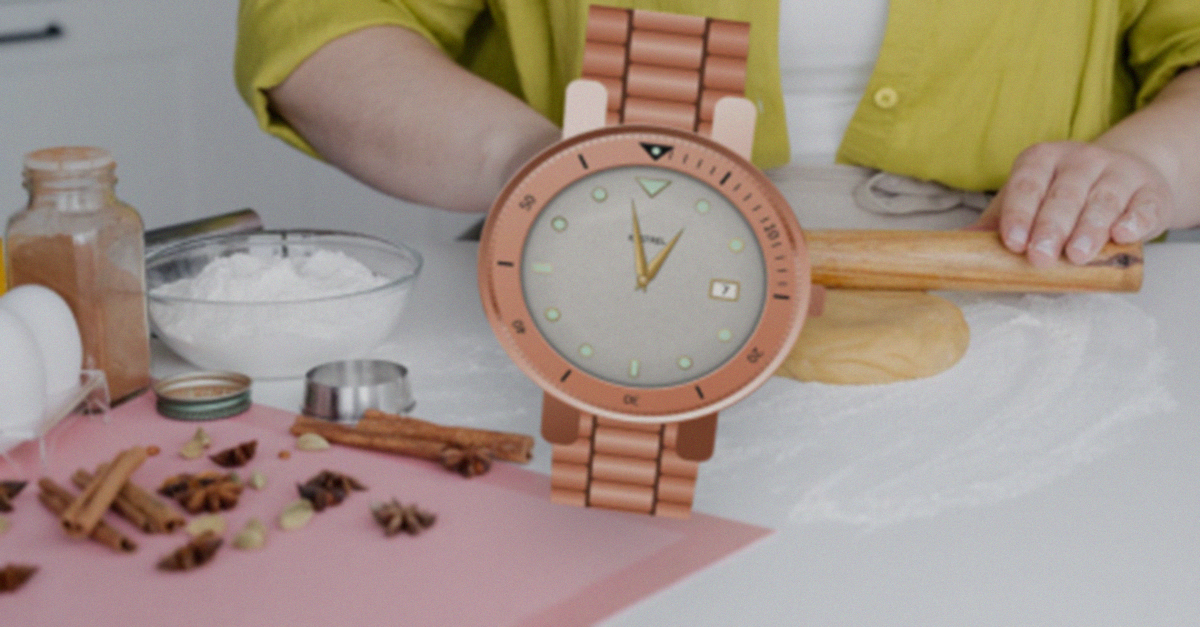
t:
12:58
